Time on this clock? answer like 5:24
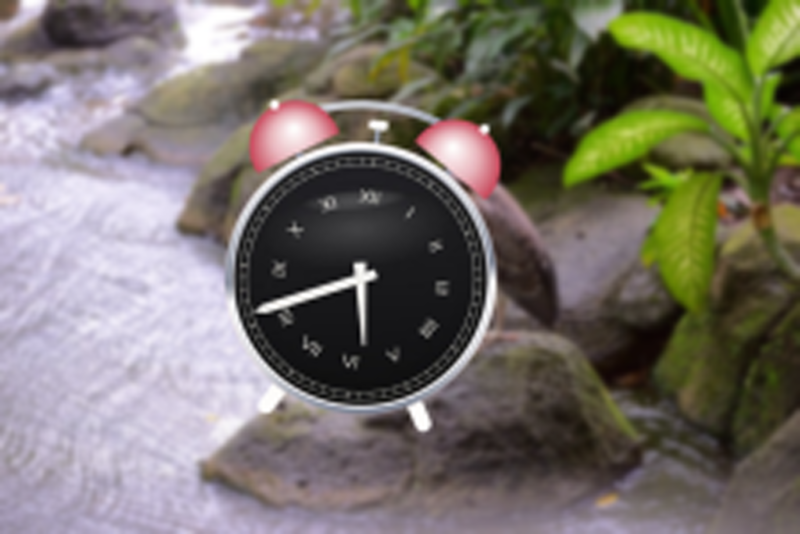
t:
5:41
